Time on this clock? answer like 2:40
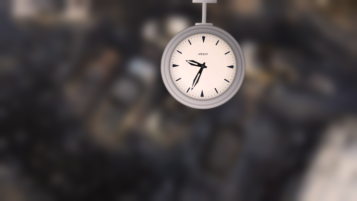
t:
9:34
